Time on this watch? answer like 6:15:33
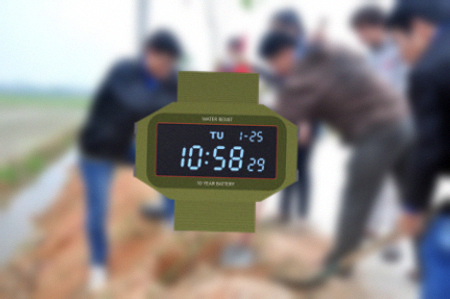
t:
10:58:29
